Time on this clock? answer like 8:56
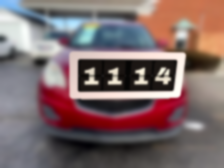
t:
11:14
